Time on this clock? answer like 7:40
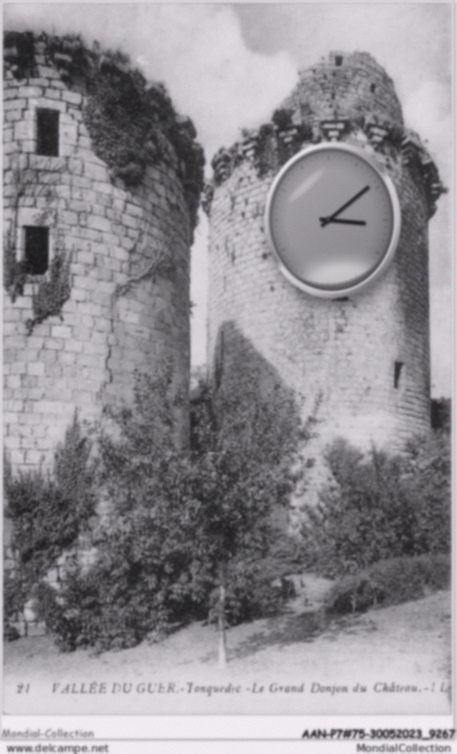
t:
3:09
